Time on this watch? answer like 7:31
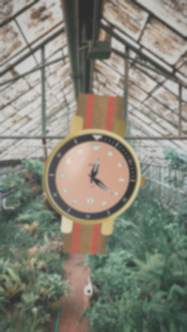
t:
12:21
